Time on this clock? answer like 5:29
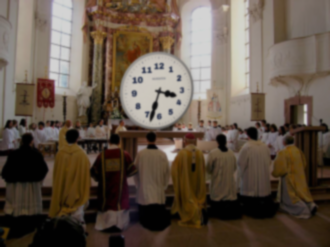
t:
3:33
